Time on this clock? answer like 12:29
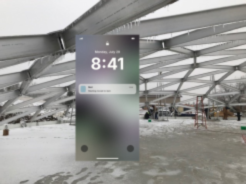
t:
8:41
